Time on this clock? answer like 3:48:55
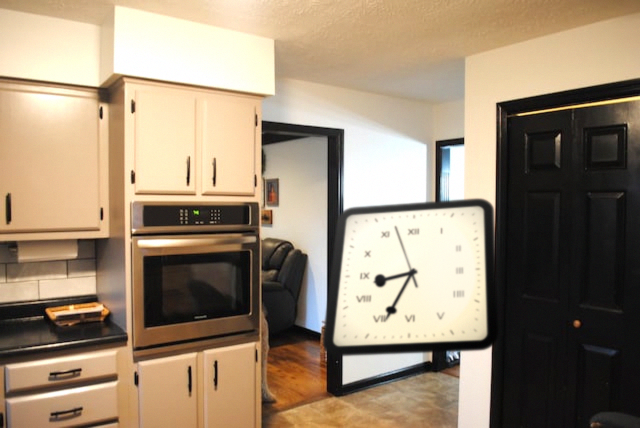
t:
8:33:57
